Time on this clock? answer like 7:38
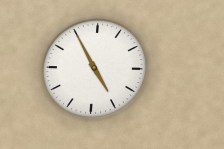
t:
4:55
